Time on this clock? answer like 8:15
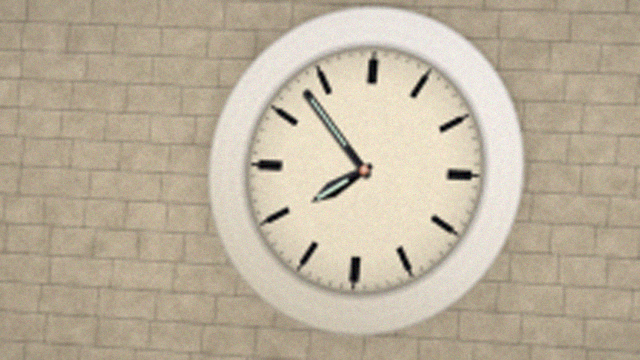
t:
7:53
